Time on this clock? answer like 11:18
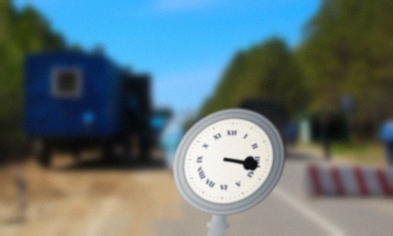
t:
3:17
